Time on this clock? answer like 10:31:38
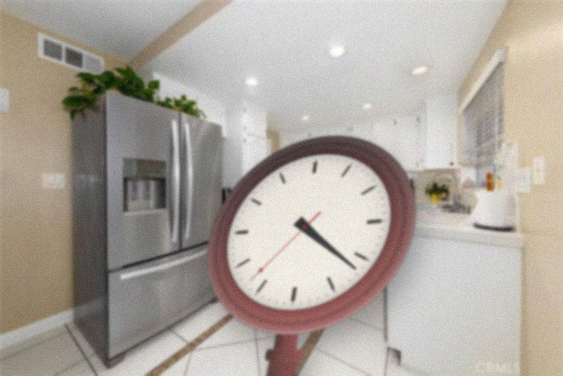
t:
4:21:37
